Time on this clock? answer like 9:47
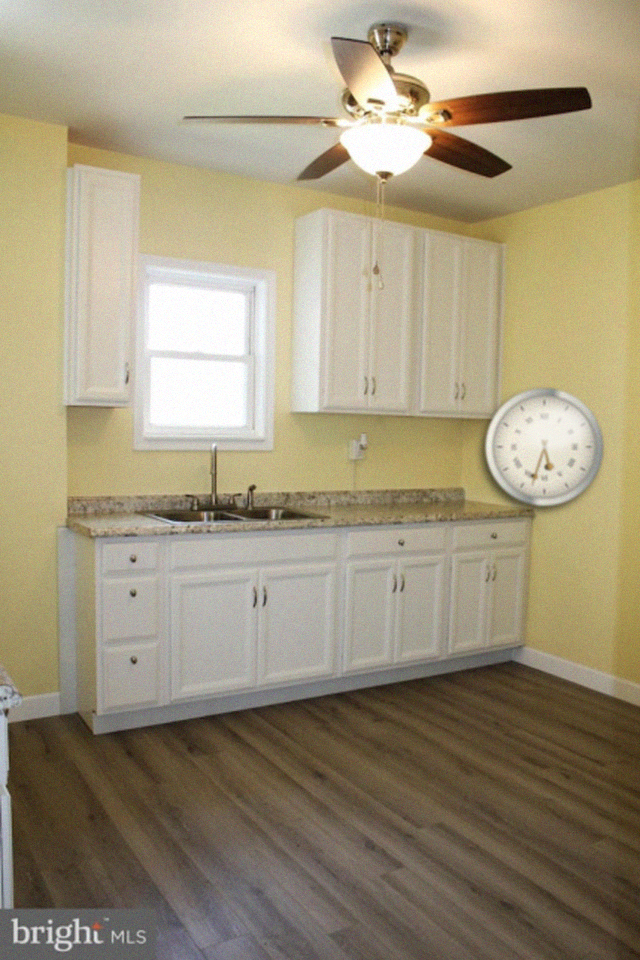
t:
5:33
